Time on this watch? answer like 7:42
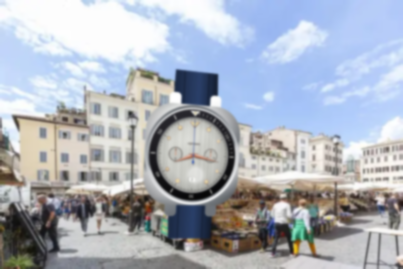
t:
8:17
